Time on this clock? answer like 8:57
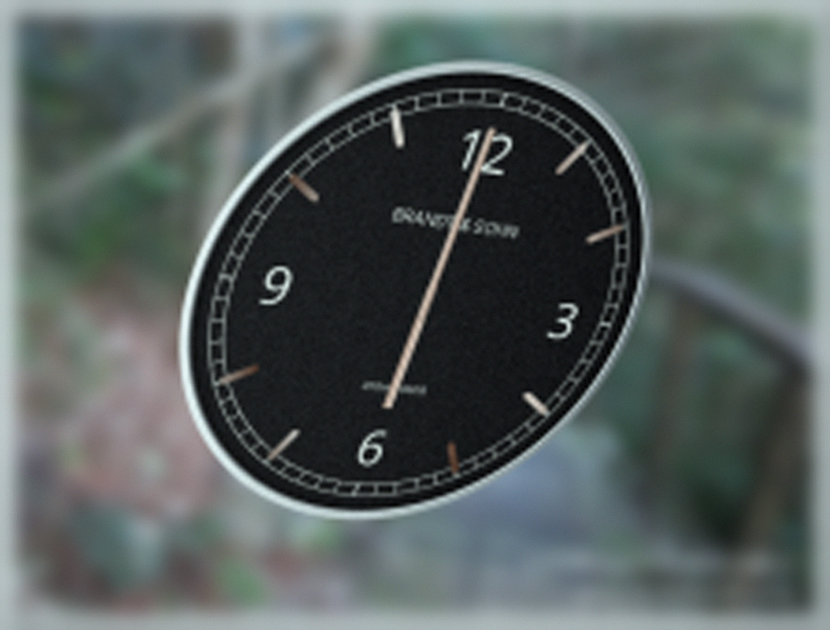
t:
6:00
